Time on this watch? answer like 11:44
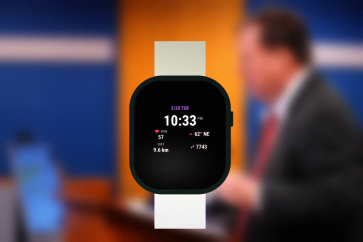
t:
10:33
